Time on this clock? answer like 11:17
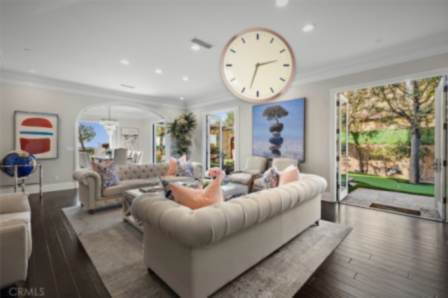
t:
2:33
